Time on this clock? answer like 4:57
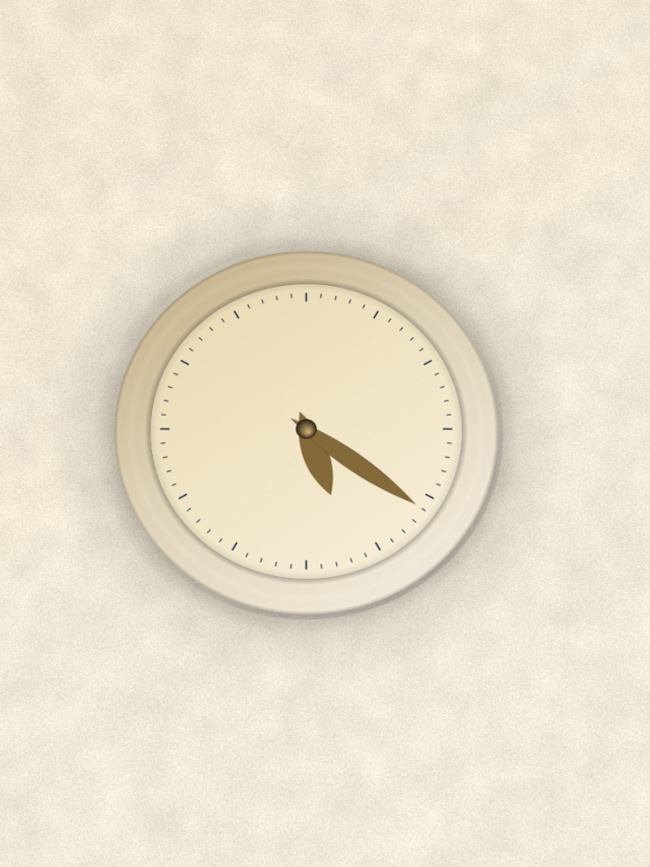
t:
5:21
